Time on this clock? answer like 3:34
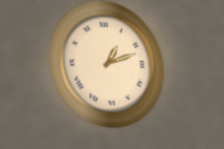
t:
1:12
